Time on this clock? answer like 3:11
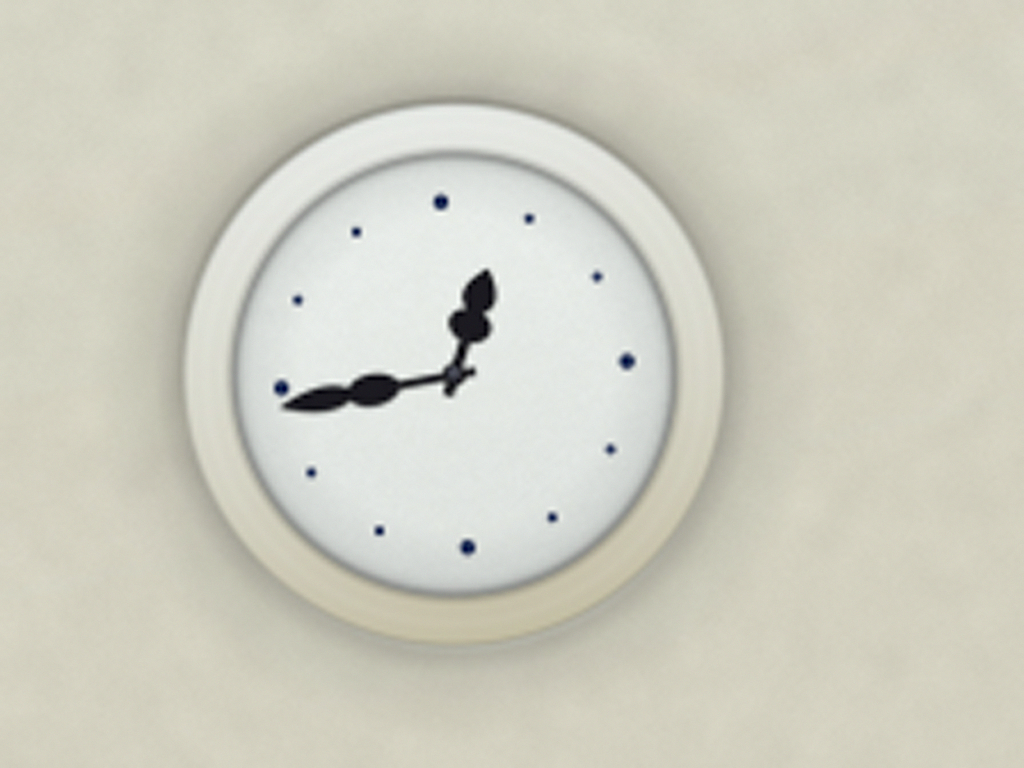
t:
12:44
